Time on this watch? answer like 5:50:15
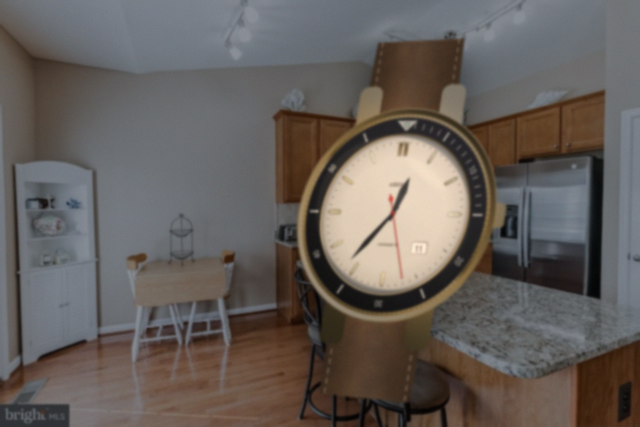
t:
12:36:27
